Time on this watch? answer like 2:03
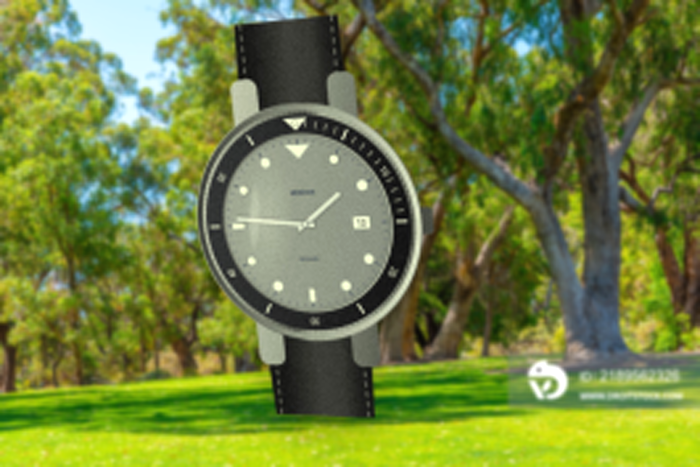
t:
1:46
